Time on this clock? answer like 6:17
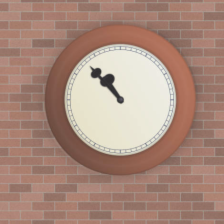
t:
10:53
